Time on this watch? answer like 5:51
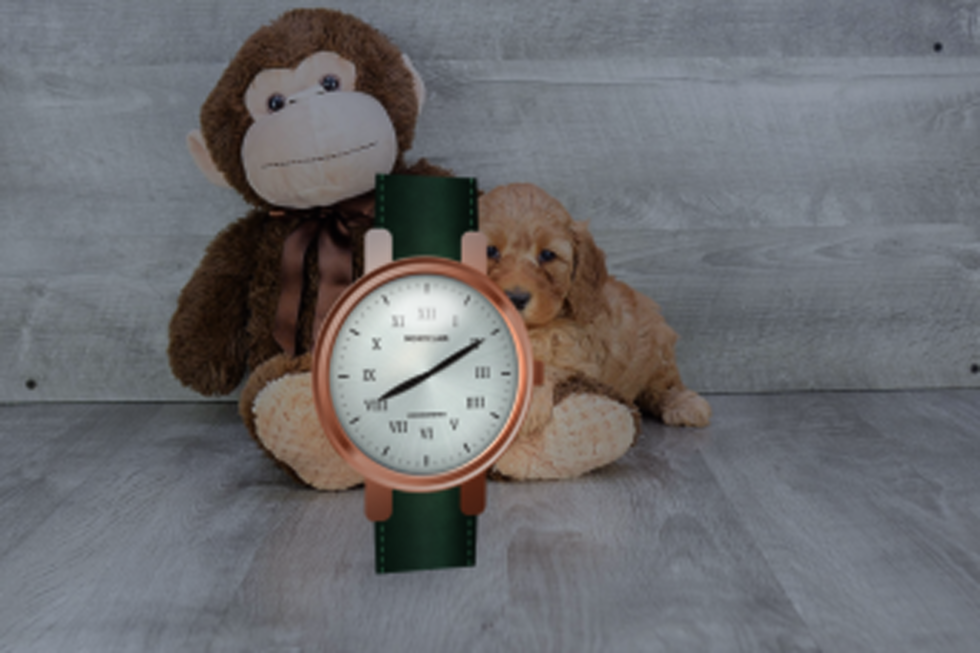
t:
8:10
